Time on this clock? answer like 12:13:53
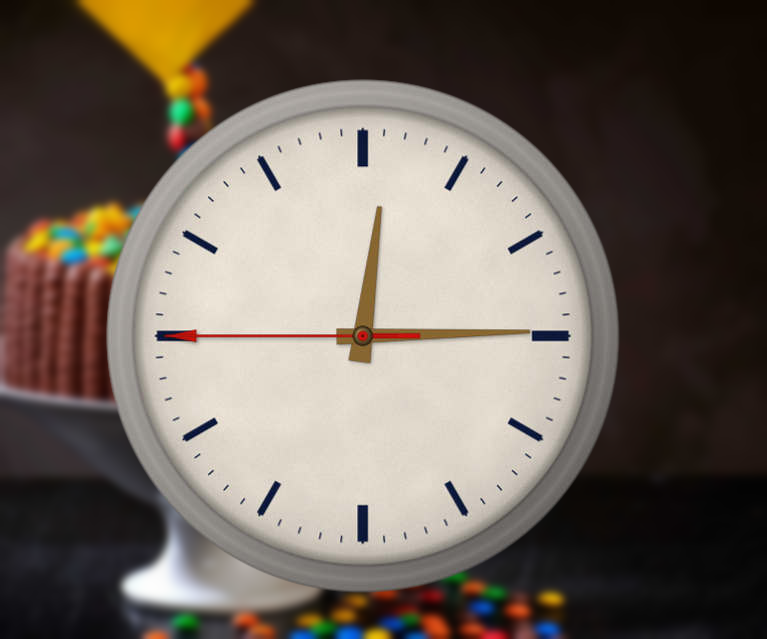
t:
12:14:45
